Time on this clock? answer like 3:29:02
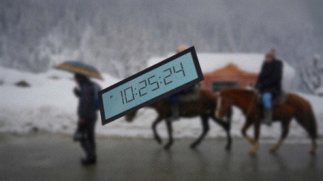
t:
10:25:24
